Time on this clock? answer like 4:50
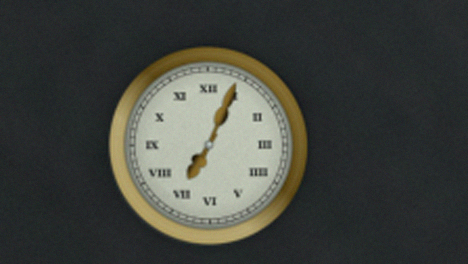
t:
7:04
